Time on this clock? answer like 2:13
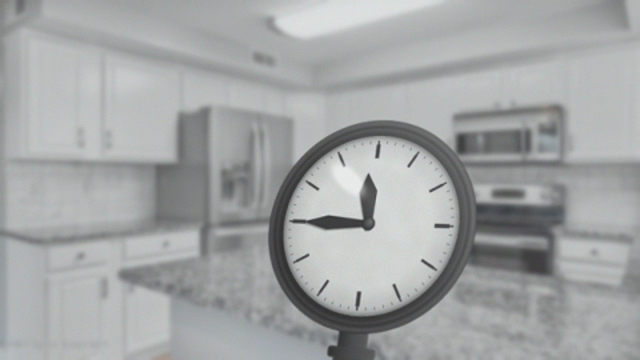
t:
11:45
